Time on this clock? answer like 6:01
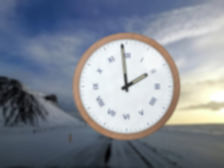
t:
1:59
